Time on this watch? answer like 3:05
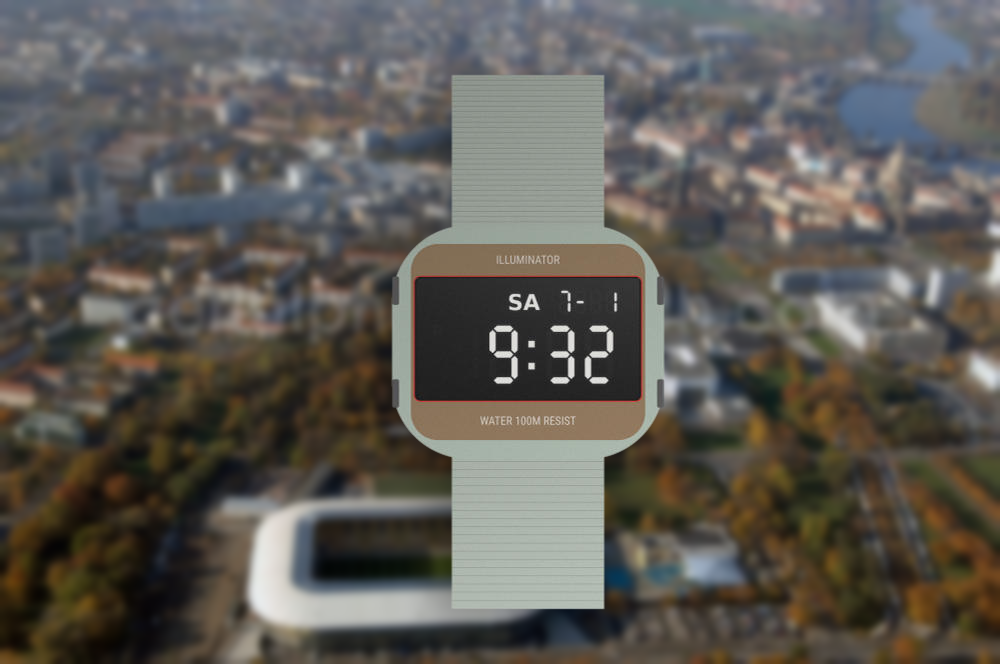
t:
9:32
